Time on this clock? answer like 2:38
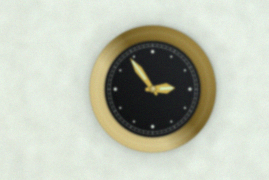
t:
2:54
